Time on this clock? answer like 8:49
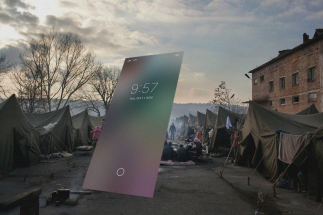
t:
9:57
